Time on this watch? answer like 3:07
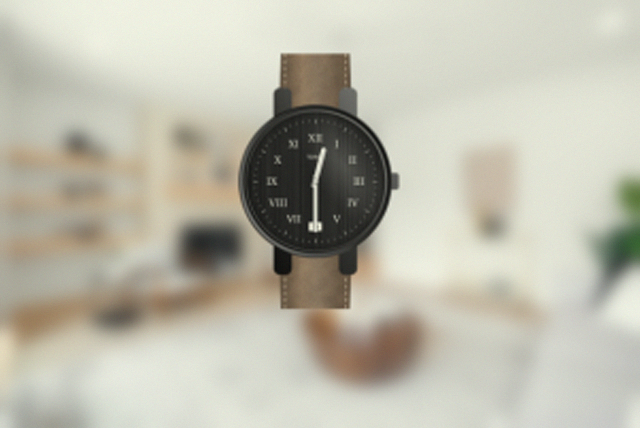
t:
12:30
